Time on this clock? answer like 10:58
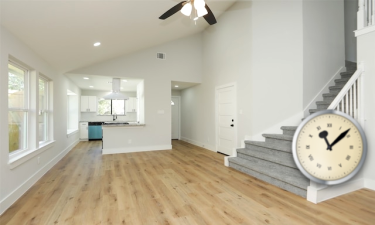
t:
11:08
